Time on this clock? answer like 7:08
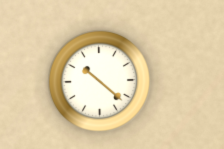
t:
10:22
